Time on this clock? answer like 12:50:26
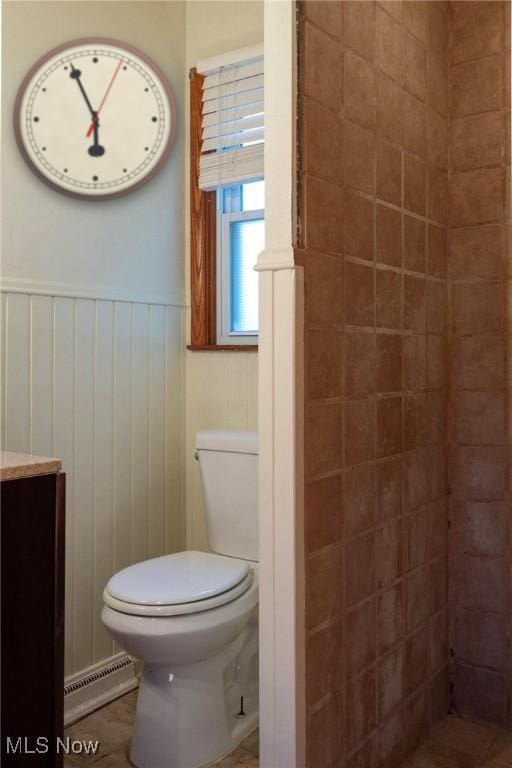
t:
5:56:04
